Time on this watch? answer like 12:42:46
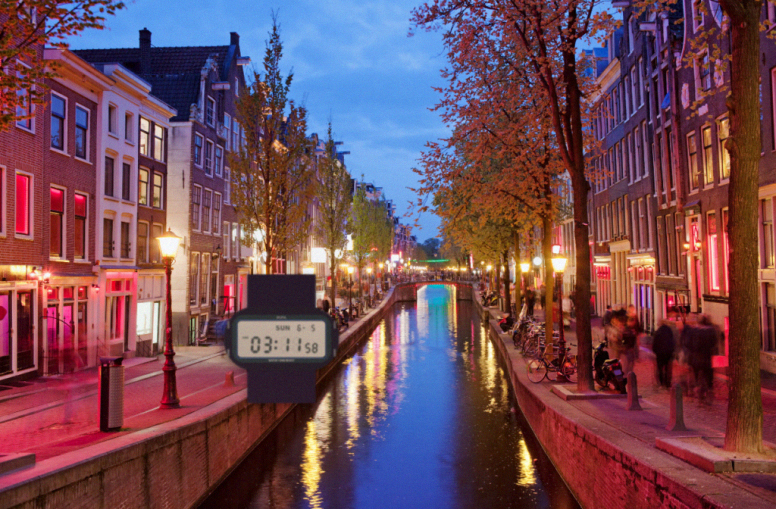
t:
3:11:58
